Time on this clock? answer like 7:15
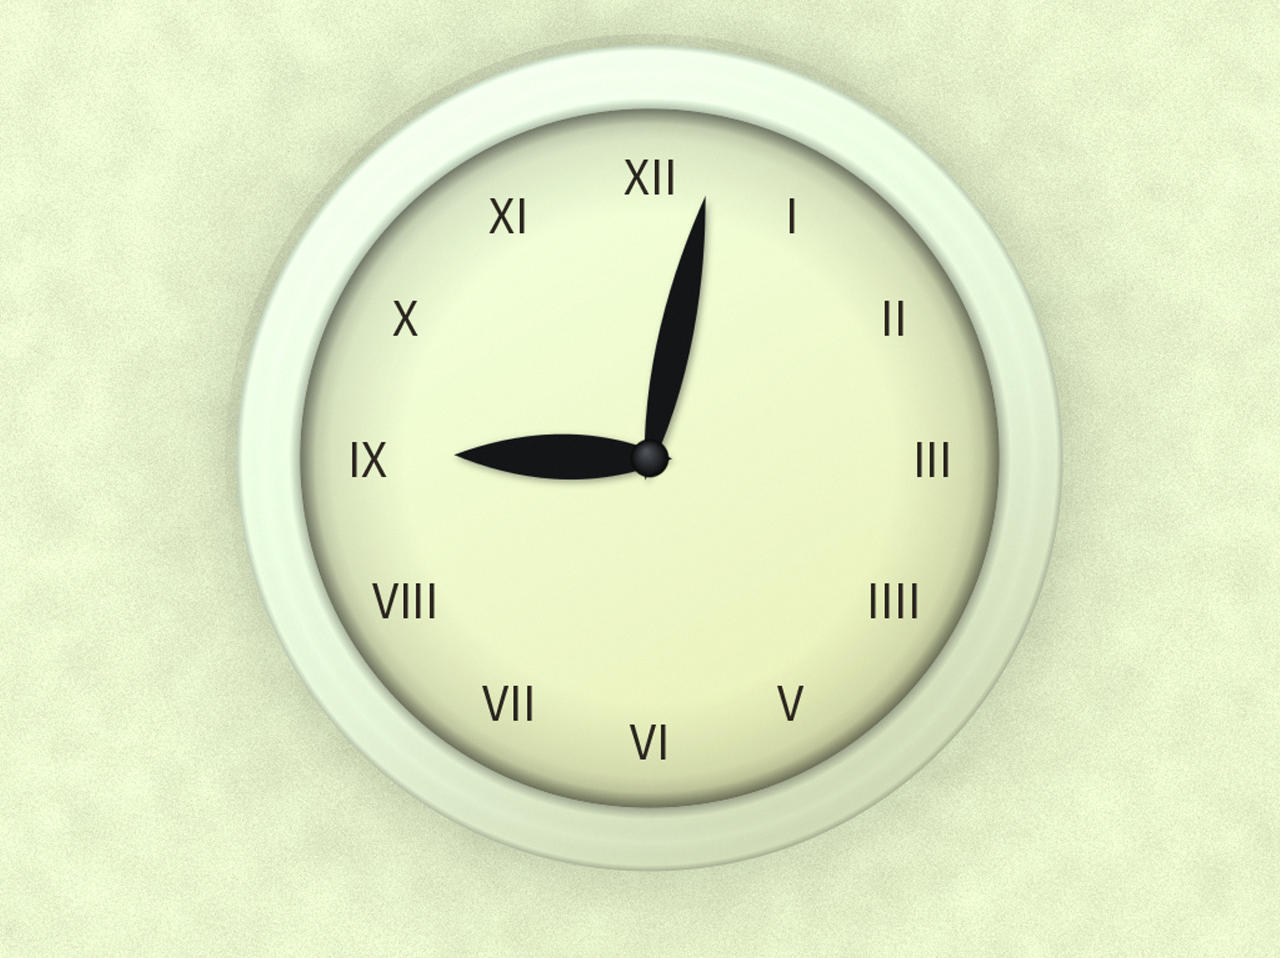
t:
9:02
